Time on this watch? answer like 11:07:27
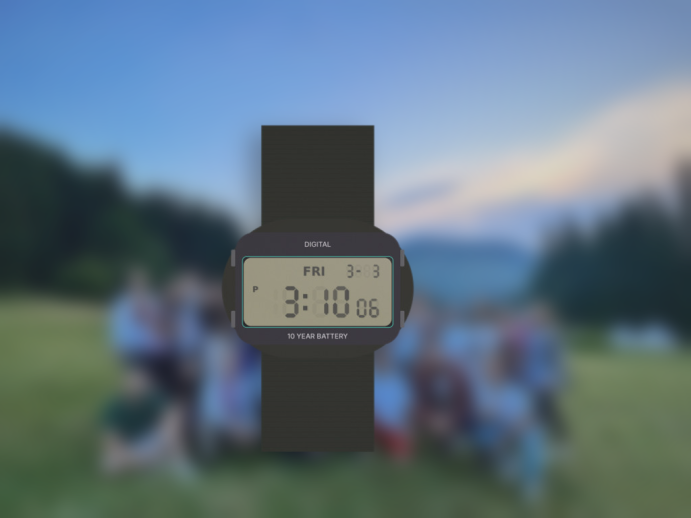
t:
3:10:06
